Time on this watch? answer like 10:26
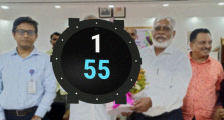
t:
1:55
